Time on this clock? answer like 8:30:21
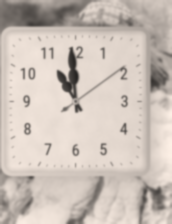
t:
10:59:09
